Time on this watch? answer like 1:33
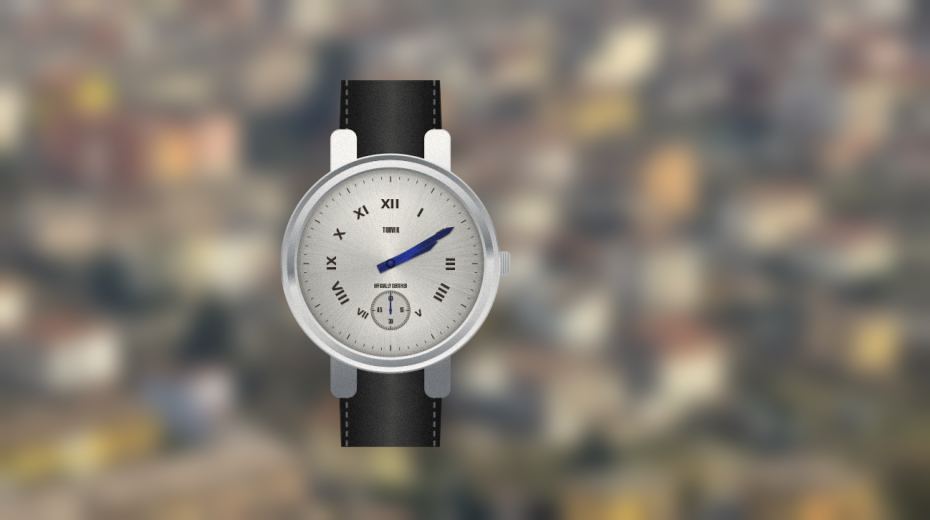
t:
2:10
